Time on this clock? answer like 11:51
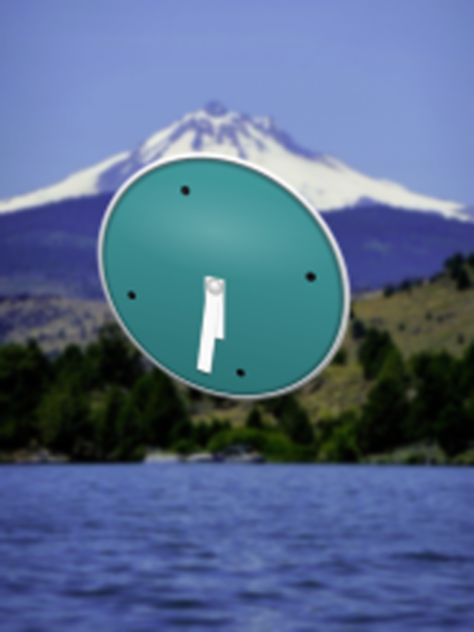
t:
6:34
